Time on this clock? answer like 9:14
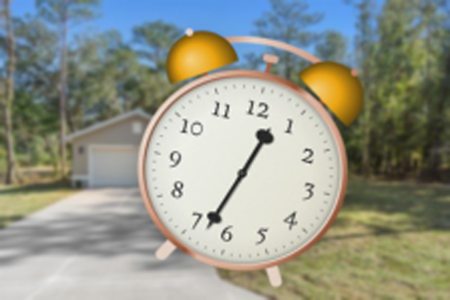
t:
12:33
